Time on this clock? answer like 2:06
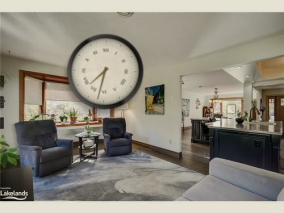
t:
7:32
